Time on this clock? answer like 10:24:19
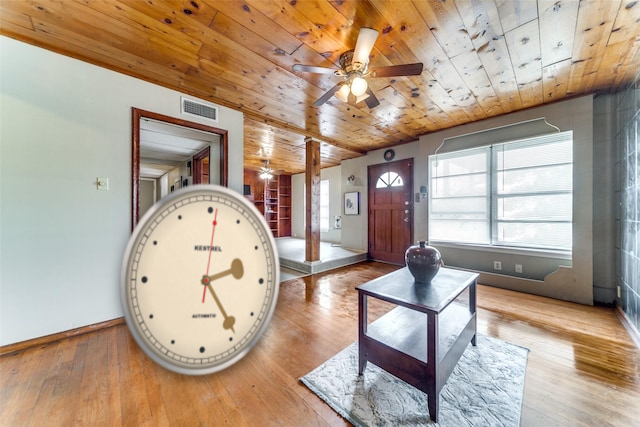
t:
2:24:01
